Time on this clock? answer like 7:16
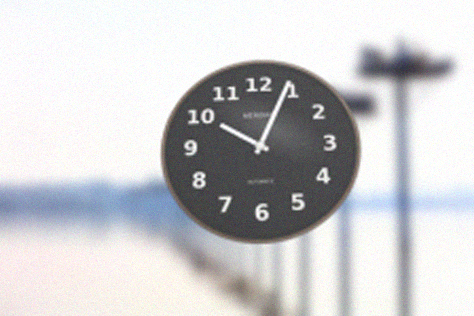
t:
10:04
